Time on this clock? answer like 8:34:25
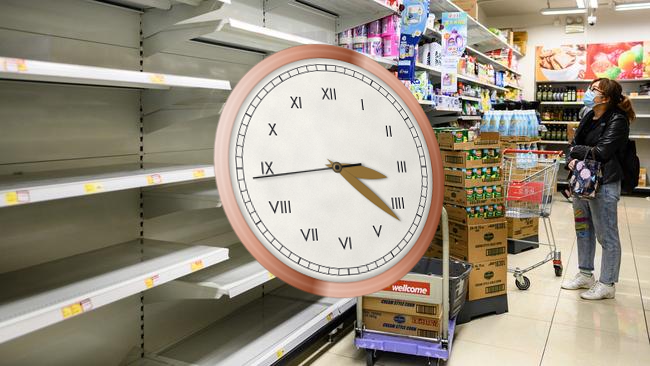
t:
3:21:44
